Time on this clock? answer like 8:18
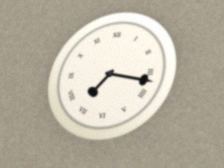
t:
7:17
